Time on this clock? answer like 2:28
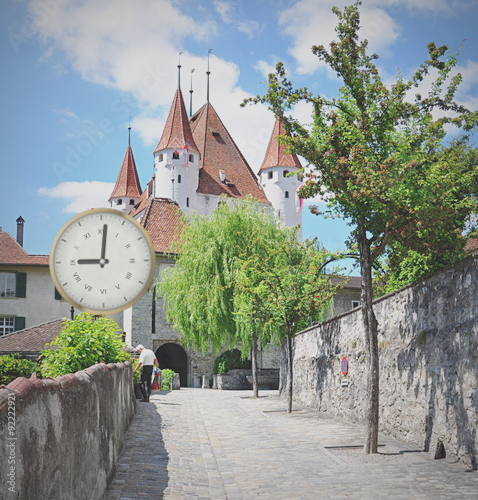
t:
9:01
